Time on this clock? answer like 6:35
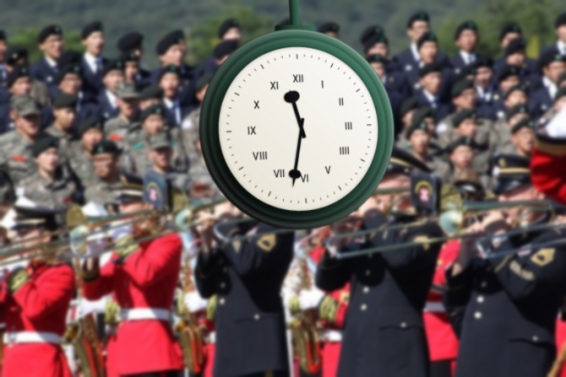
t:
11:32
